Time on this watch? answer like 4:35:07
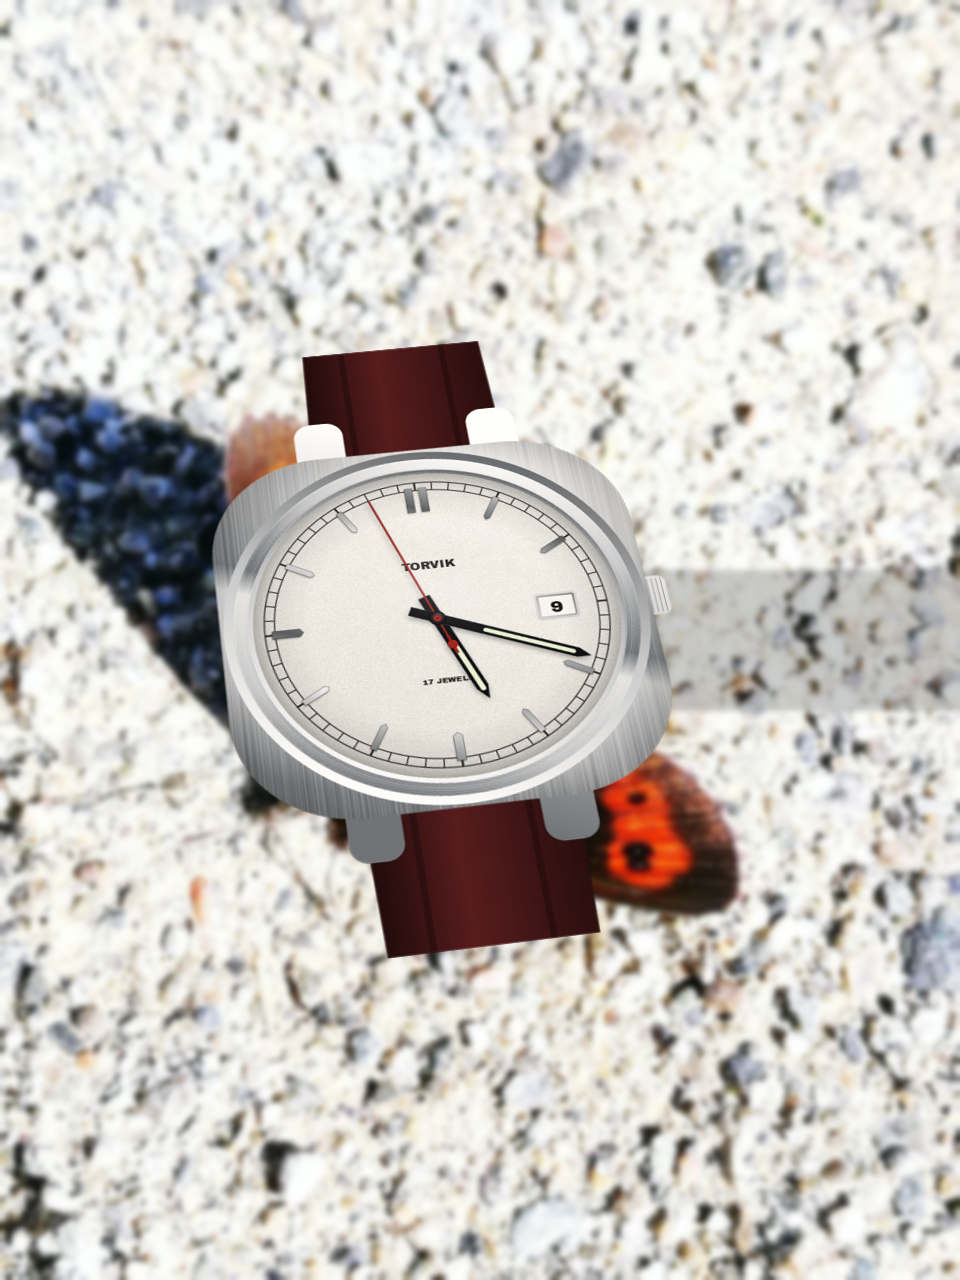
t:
5:18:57
